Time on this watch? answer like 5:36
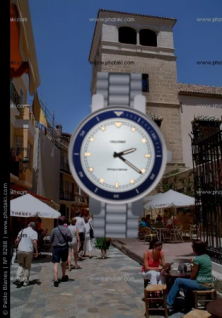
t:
2:21
